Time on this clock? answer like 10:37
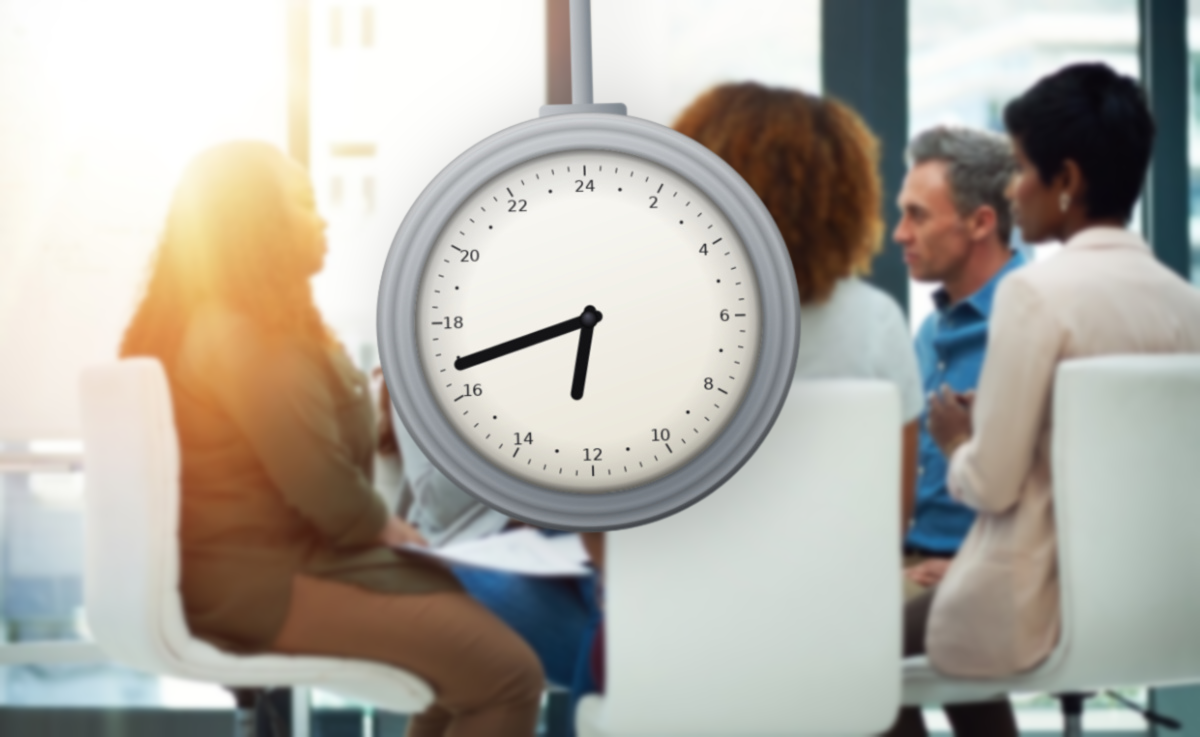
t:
12:42
